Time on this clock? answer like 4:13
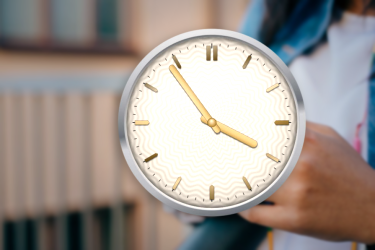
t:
3:54
